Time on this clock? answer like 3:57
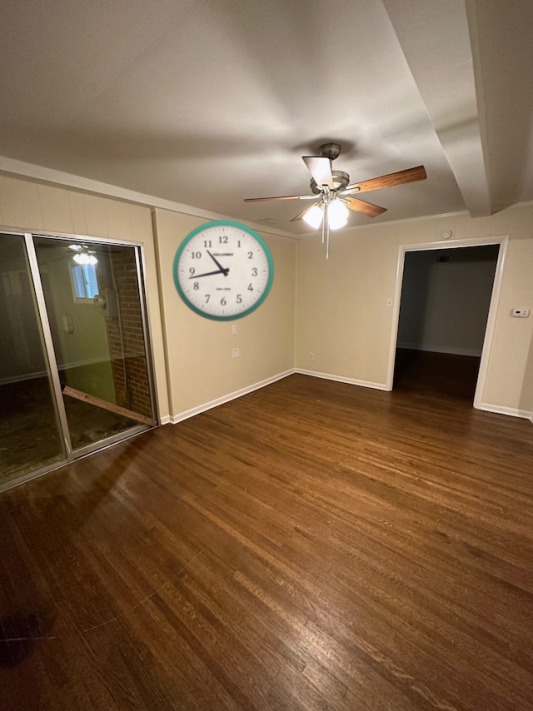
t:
10:43
